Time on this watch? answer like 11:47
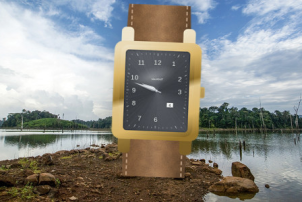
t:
9:48
